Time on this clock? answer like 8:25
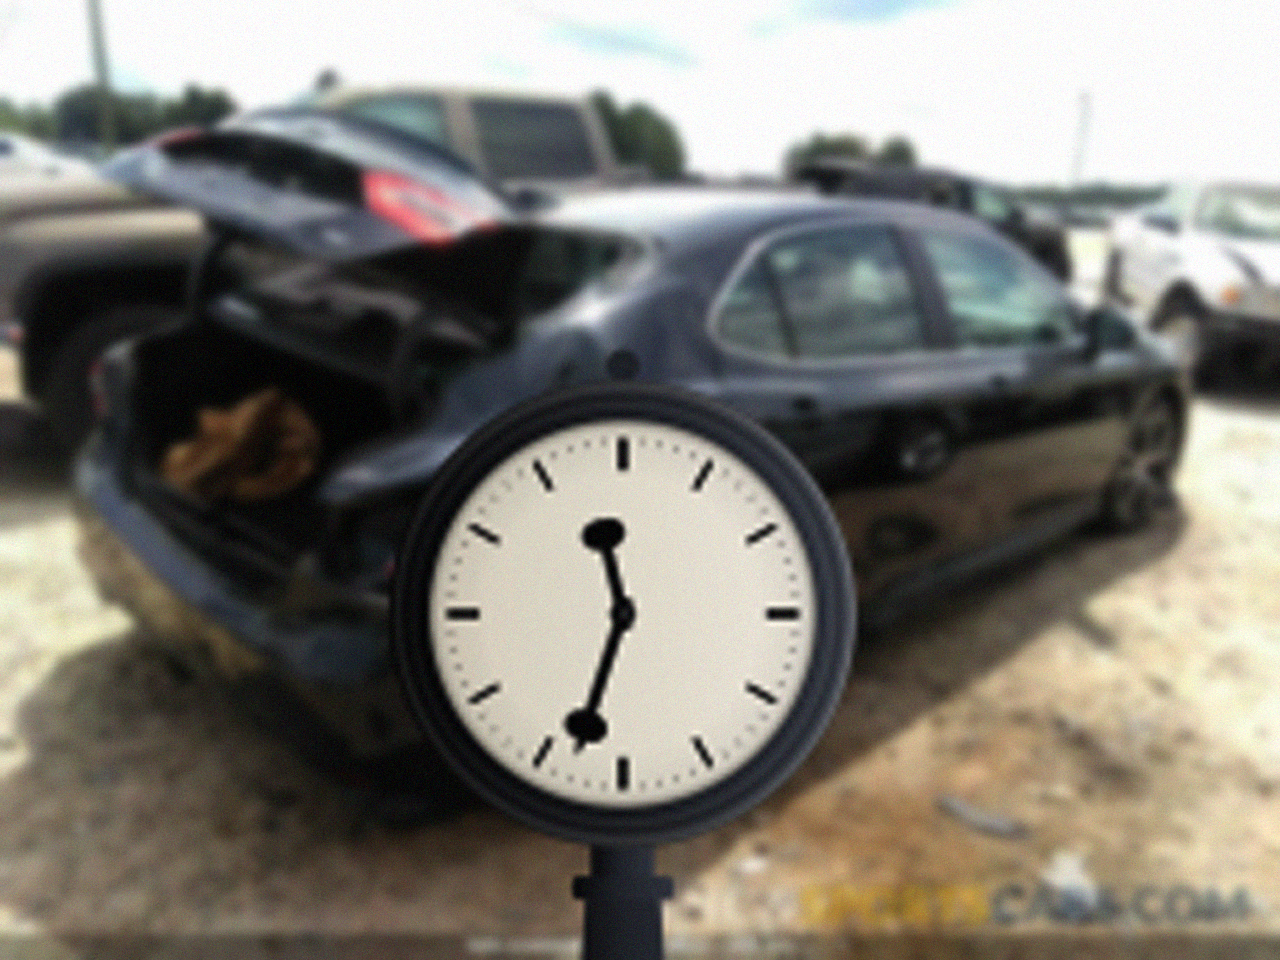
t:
11:33
